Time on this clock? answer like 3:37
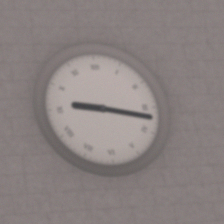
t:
9:17
